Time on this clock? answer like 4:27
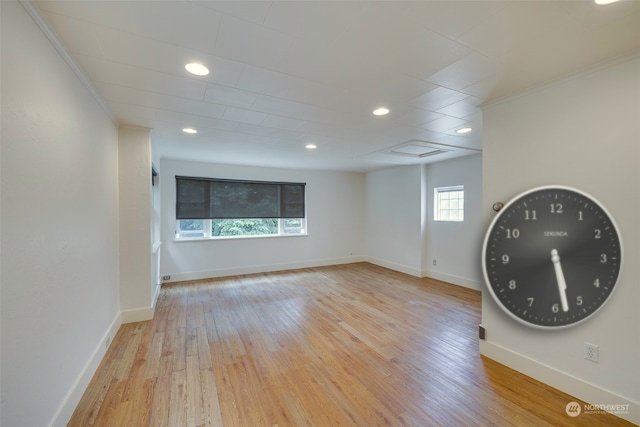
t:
5:28
